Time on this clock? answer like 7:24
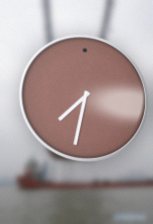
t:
7:32
